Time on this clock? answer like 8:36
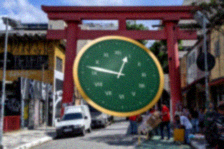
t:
12:47
